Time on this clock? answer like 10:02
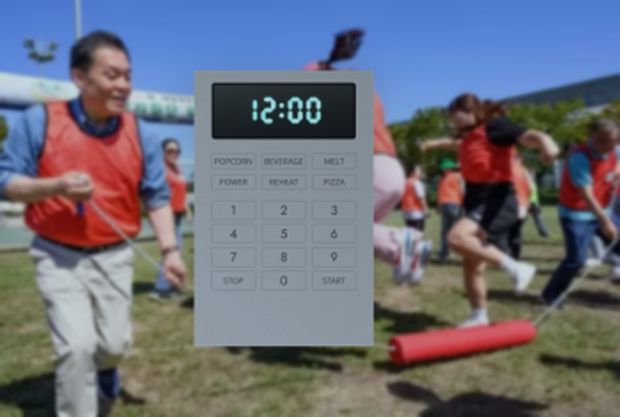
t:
12:00
